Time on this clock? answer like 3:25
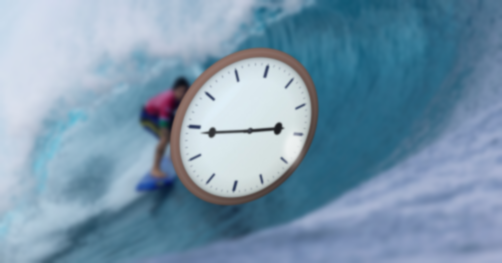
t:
2:44
